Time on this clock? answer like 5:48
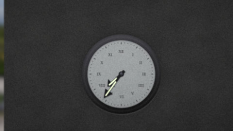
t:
7:36
